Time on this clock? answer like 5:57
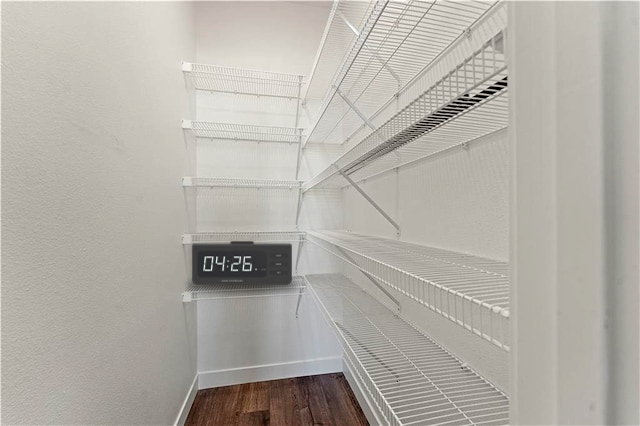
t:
4:26
